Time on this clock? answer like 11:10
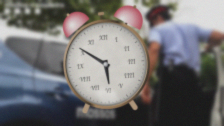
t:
5:51
